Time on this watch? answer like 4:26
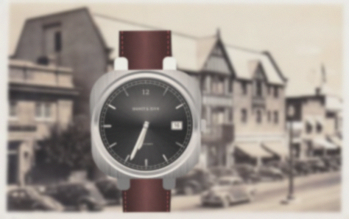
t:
6:34
